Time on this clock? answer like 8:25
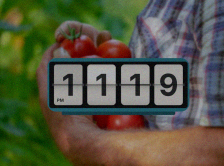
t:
11:19
